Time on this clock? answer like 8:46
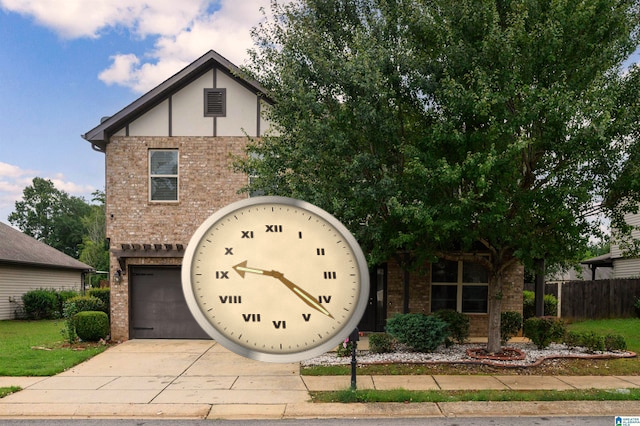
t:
9:22
